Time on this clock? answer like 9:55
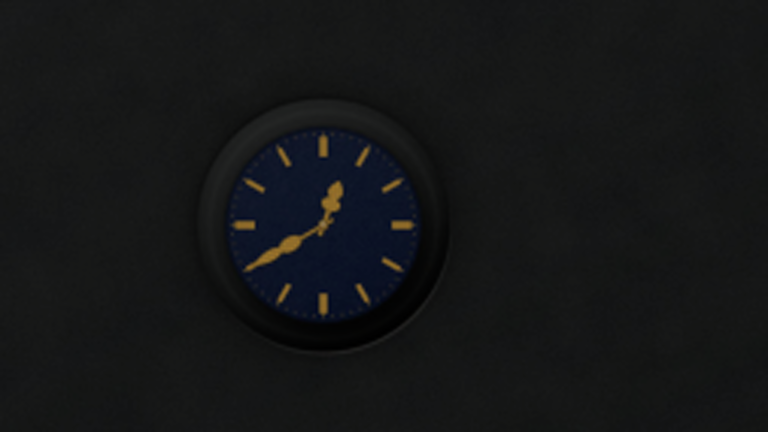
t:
12:40
